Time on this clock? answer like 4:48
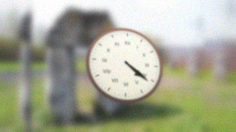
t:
4:21
